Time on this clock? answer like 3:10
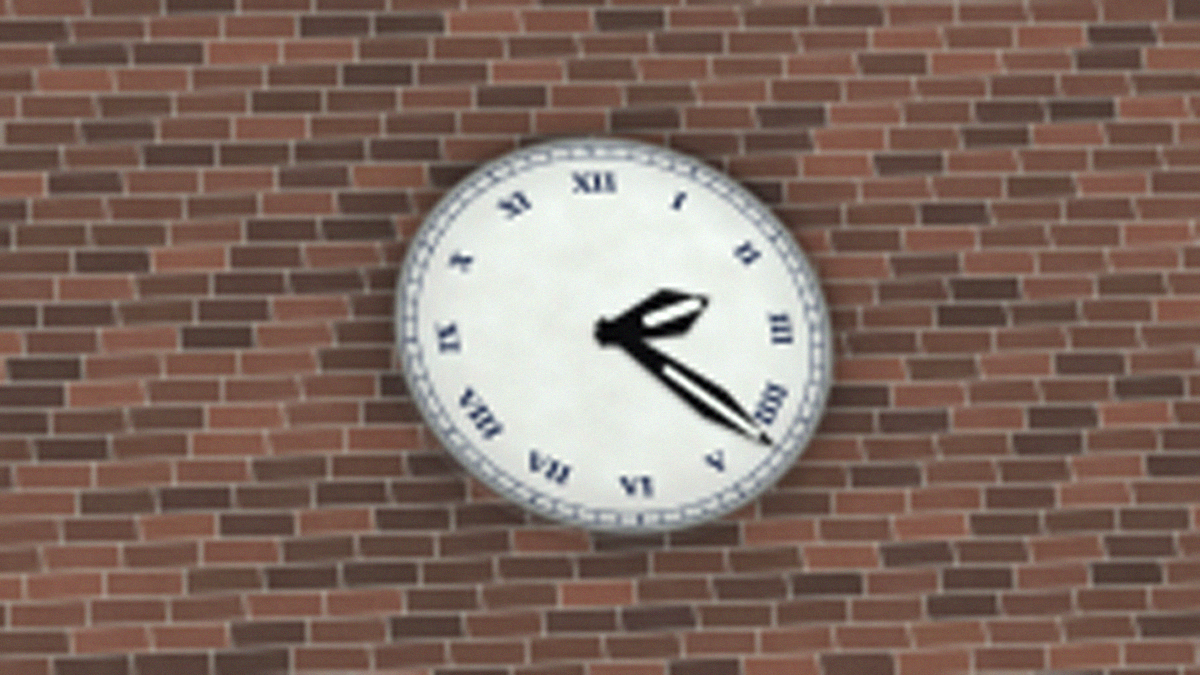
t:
2:22
